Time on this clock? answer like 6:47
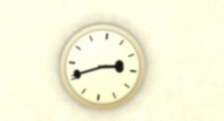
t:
2:41
